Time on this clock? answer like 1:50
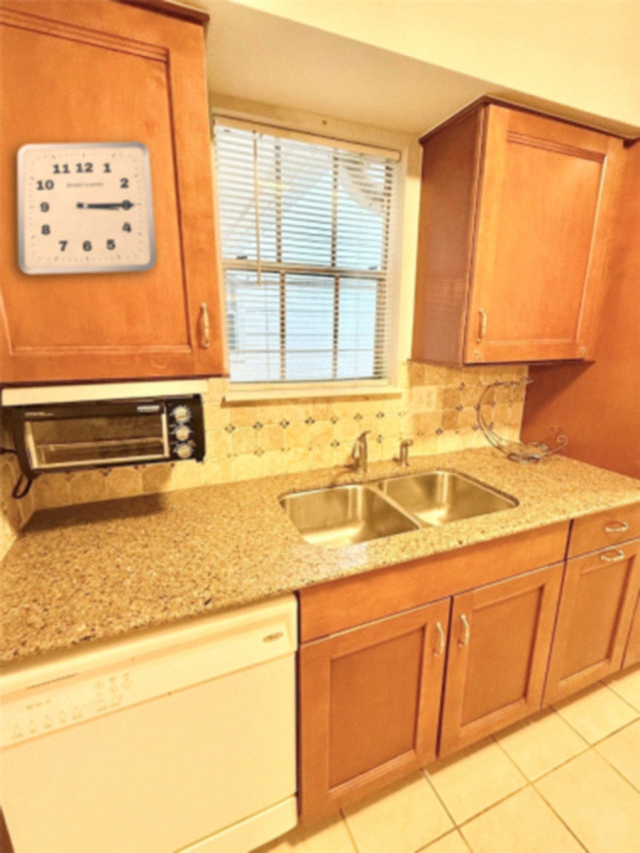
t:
3:15
